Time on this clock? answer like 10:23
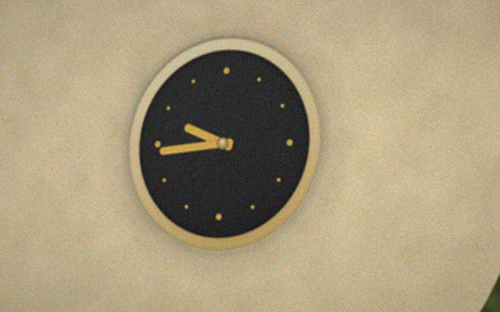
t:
9:44
